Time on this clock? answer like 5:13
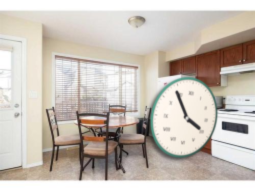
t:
3:54
